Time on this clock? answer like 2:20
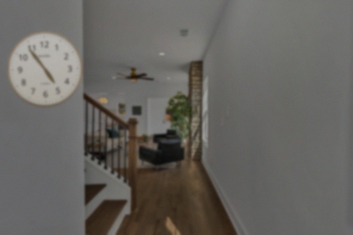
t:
4:54
